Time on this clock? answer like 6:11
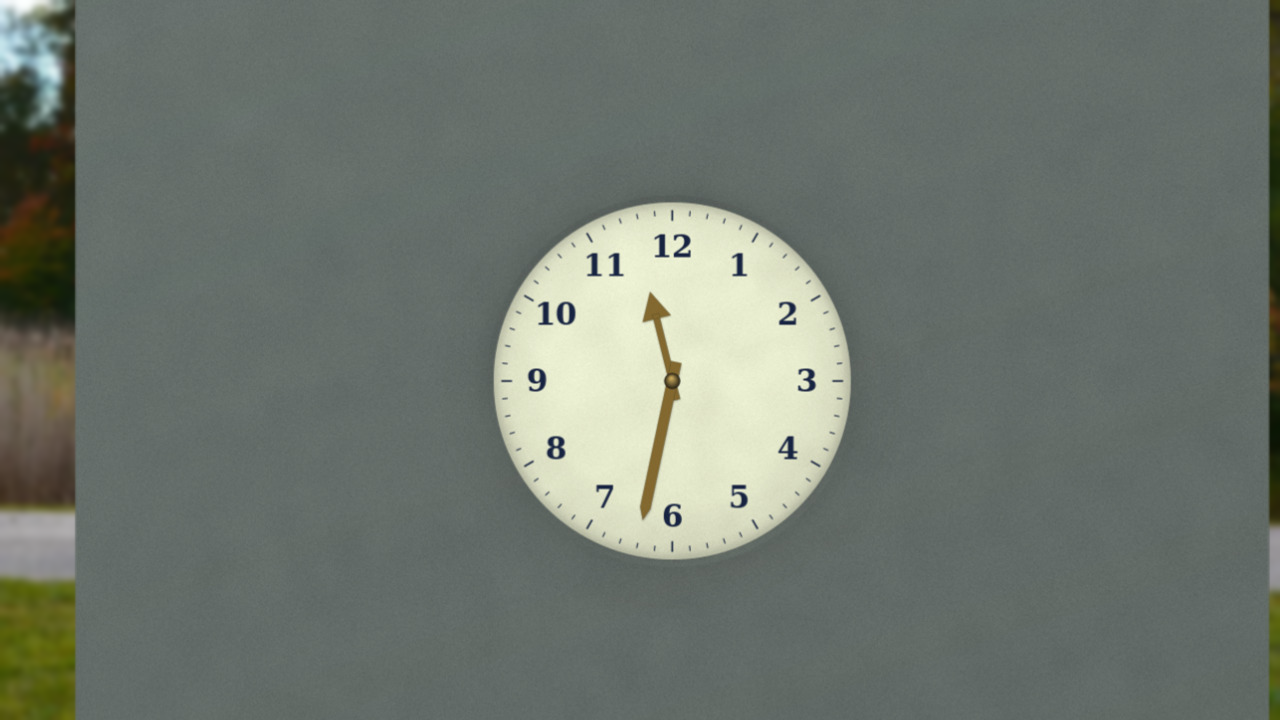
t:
11:32
